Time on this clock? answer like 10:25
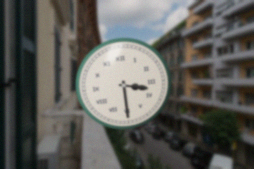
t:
3:30
